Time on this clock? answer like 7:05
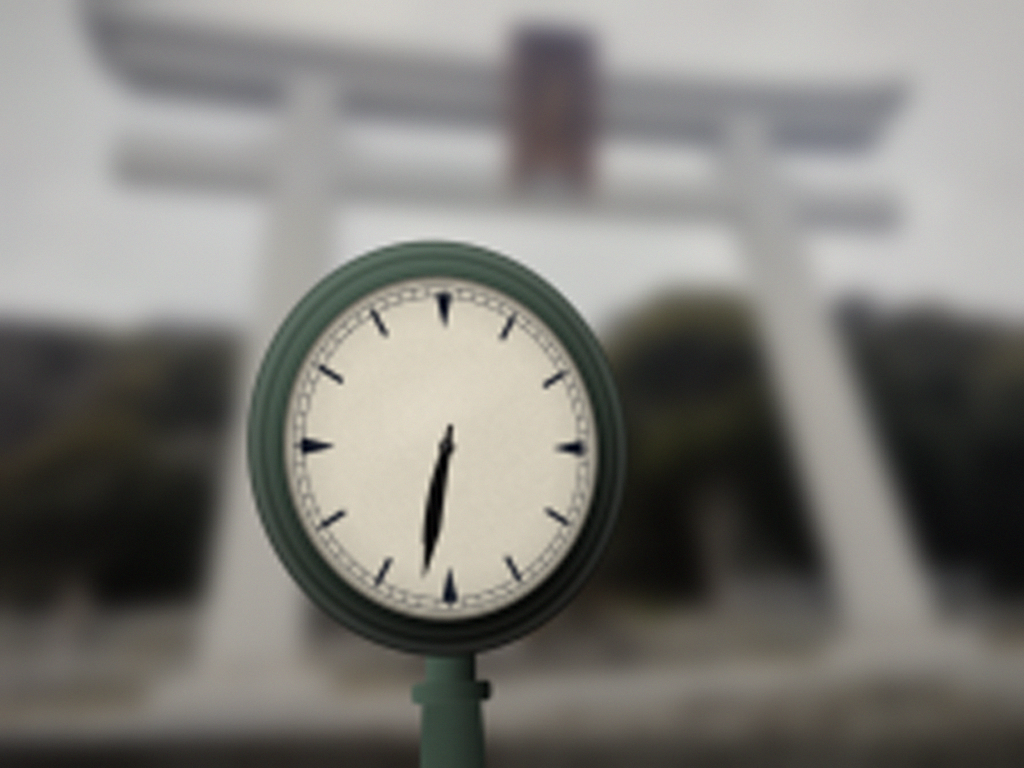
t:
6:32
